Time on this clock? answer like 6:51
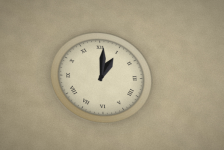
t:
1:01
